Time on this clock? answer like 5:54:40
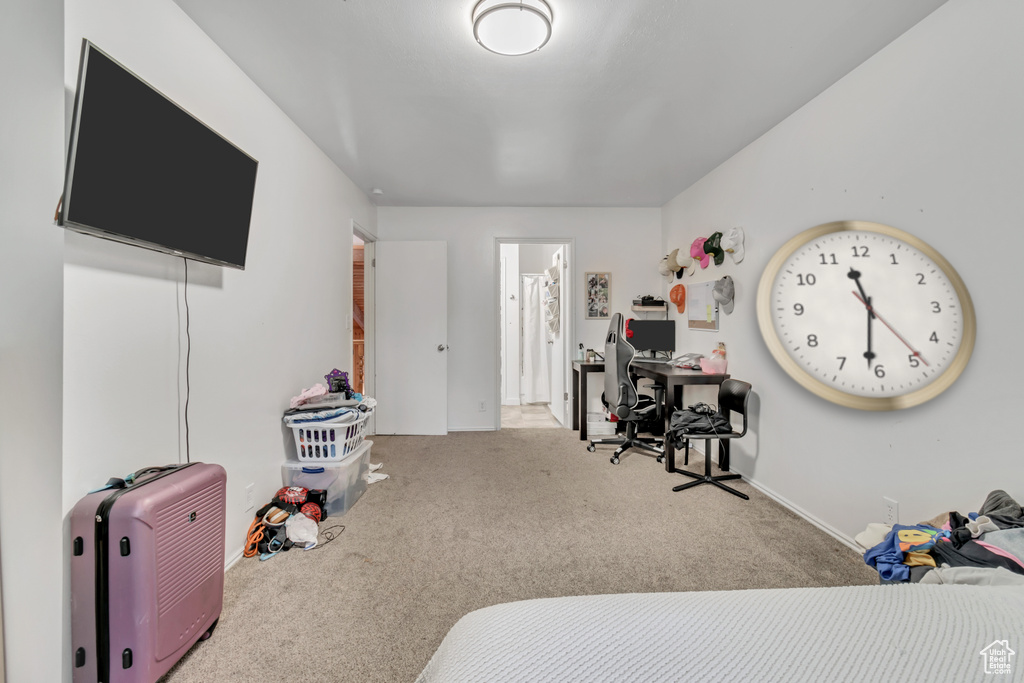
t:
11:31:24
